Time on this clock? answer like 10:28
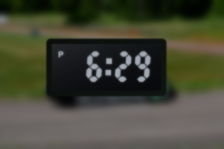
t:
6:29
